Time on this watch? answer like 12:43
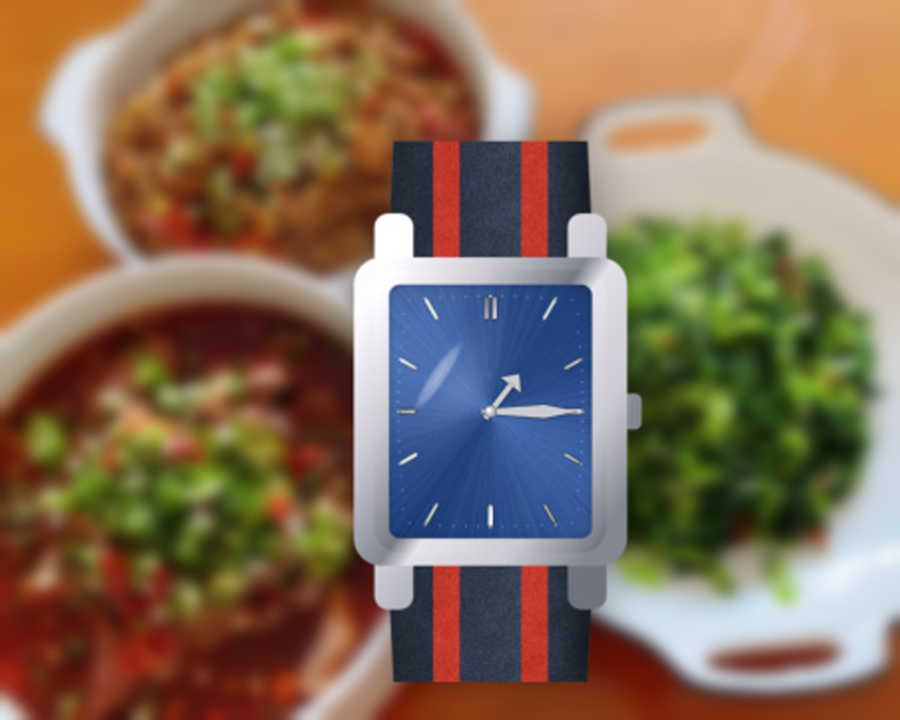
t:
1:15
